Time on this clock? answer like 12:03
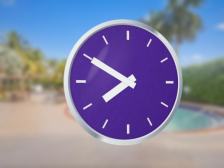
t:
7:50
